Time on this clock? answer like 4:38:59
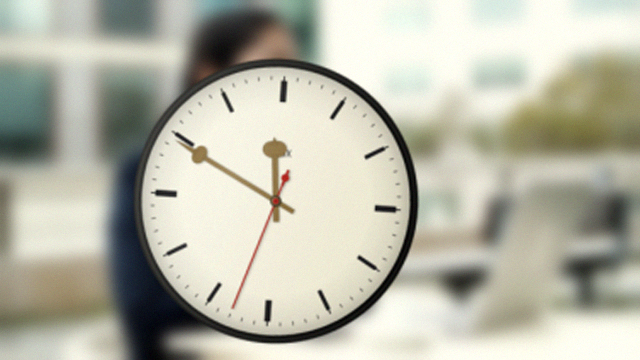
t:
11:49:33
